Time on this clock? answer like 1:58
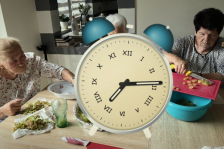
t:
7:14
